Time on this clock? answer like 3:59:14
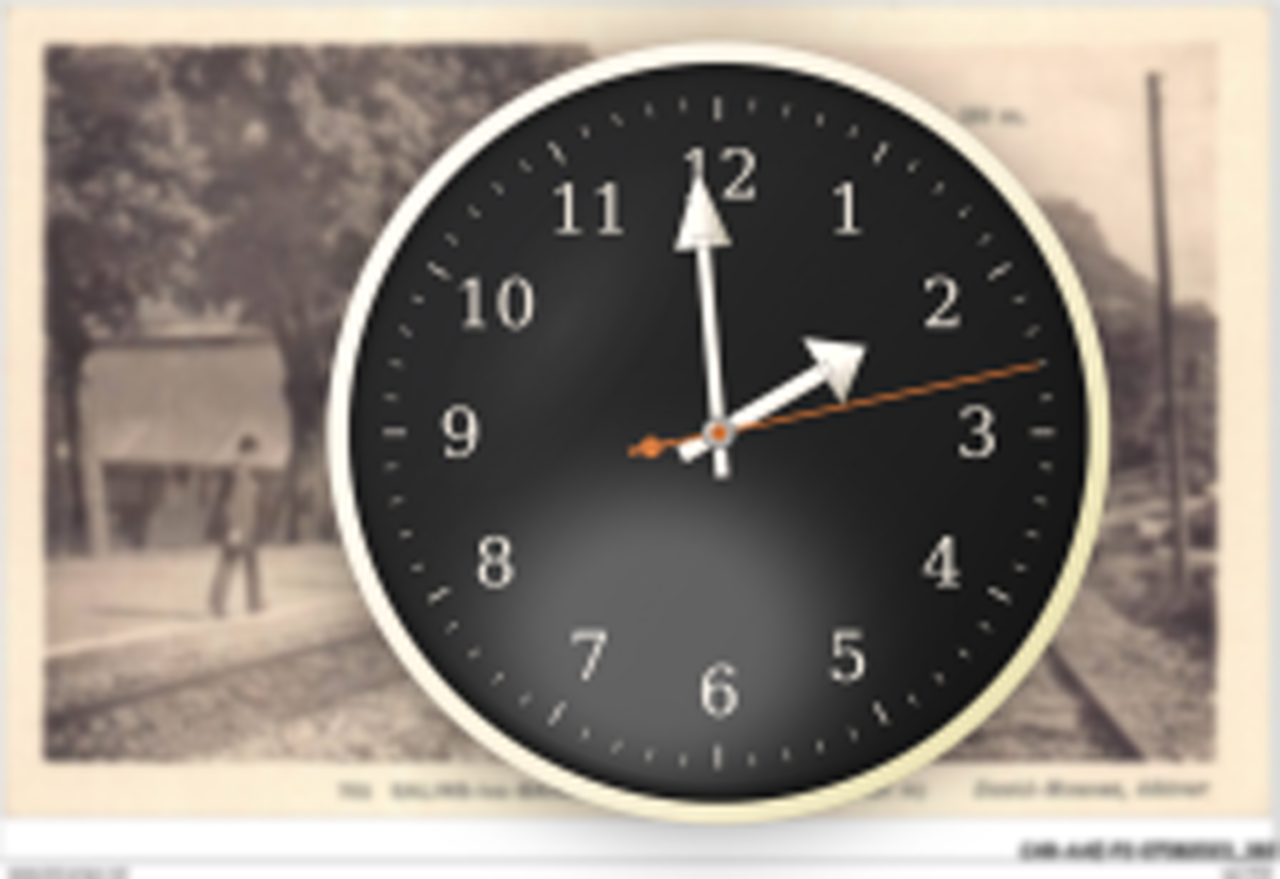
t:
1:59:13
